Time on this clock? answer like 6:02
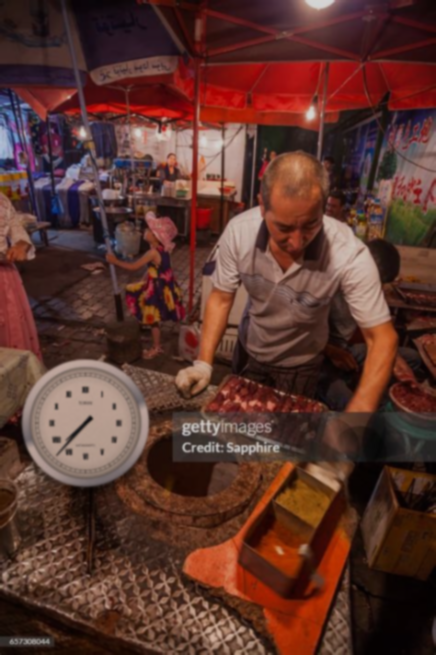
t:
7:37
